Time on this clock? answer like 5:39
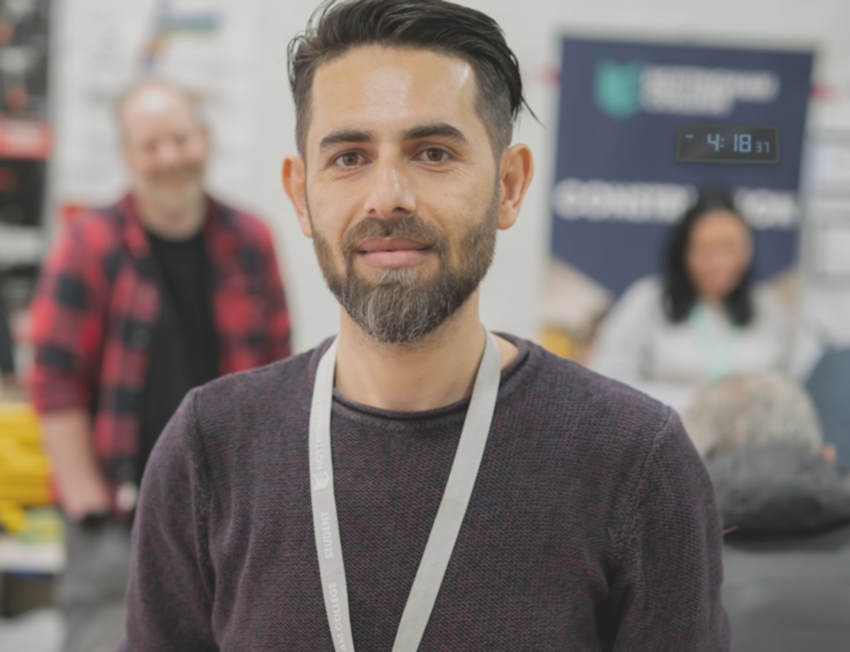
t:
4:18
